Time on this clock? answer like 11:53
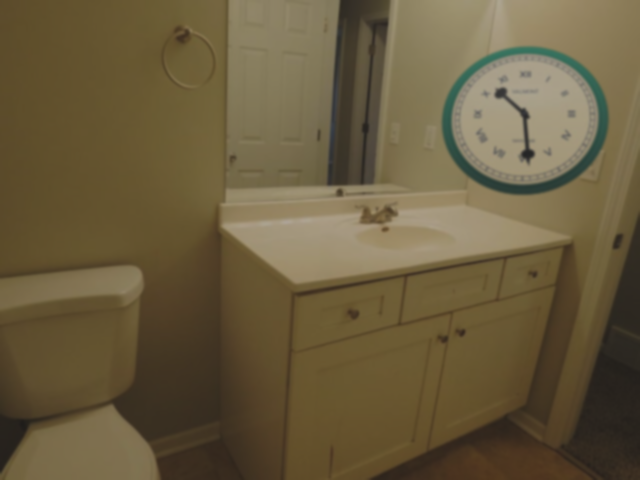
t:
10:29
